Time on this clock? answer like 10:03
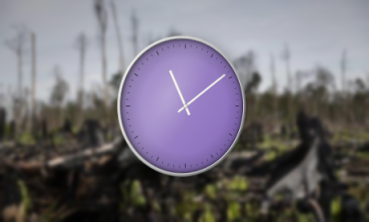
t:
11:09
